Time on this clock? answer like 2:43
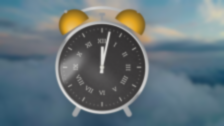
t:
12:02
